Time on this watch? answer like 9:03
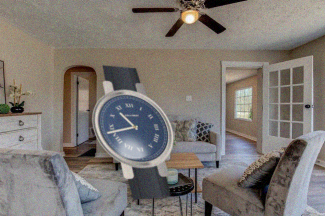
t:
10:43
